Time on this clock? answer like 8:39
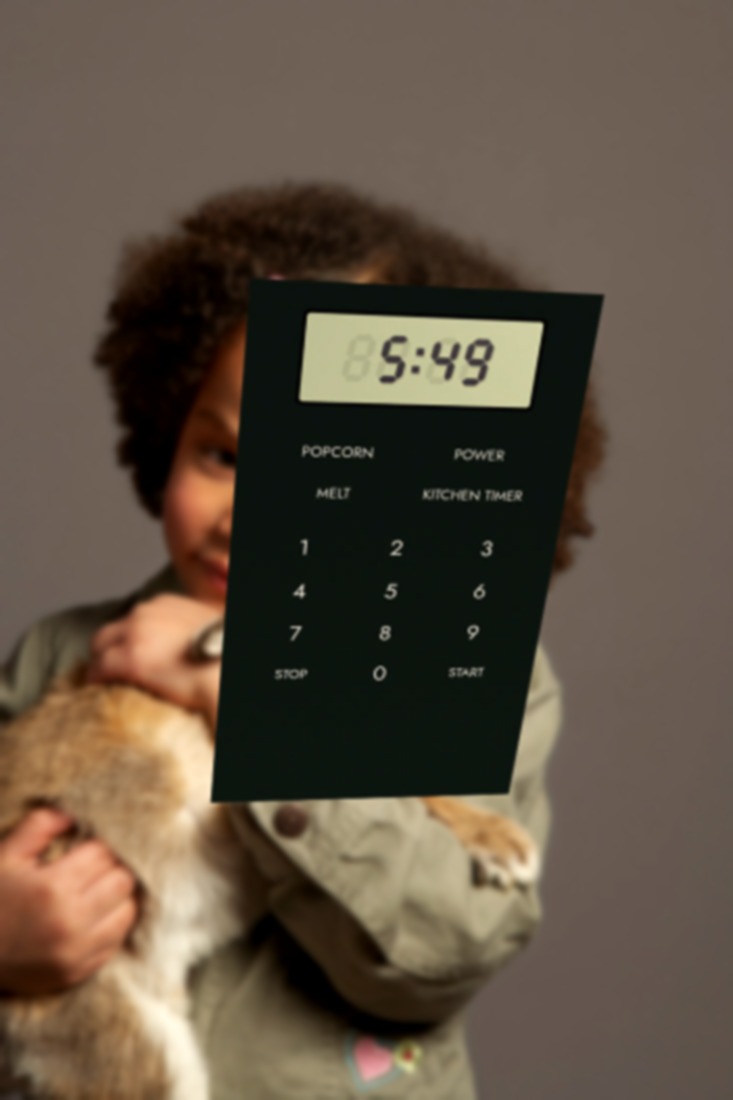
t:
5:49
